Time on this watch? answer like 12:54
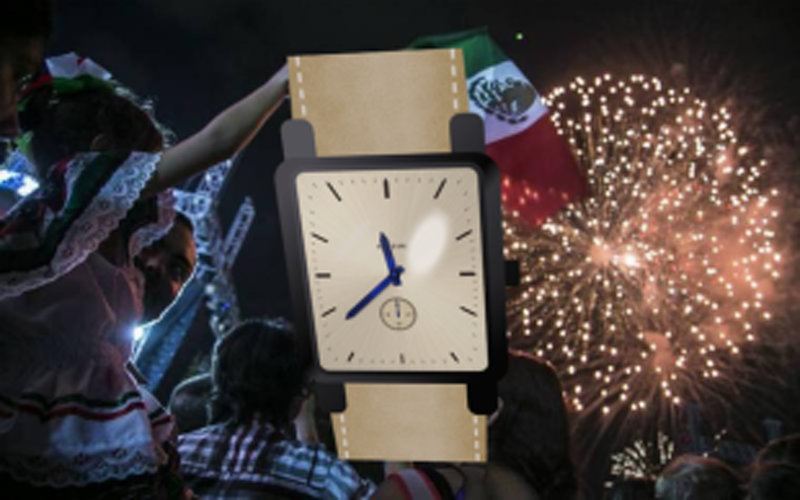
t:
11:38
